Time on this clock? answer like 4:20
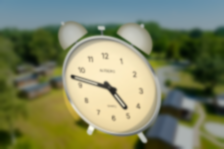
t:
4:47
